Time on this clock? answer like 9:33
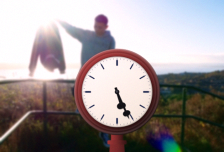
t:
5:26
